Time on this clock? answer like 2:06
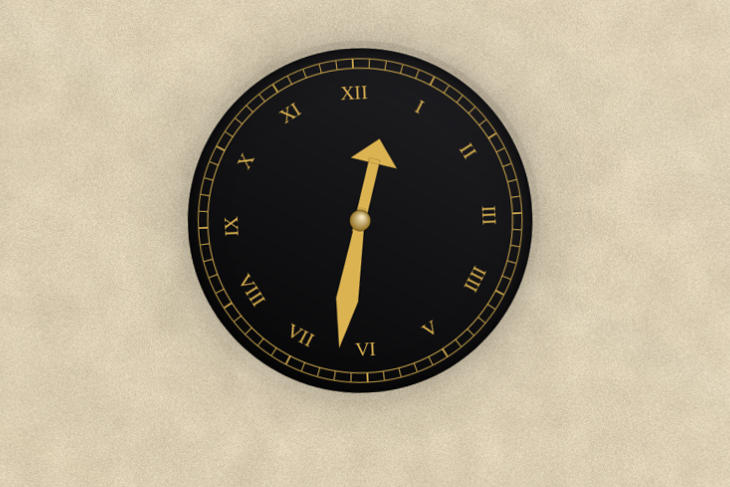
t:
12:32
